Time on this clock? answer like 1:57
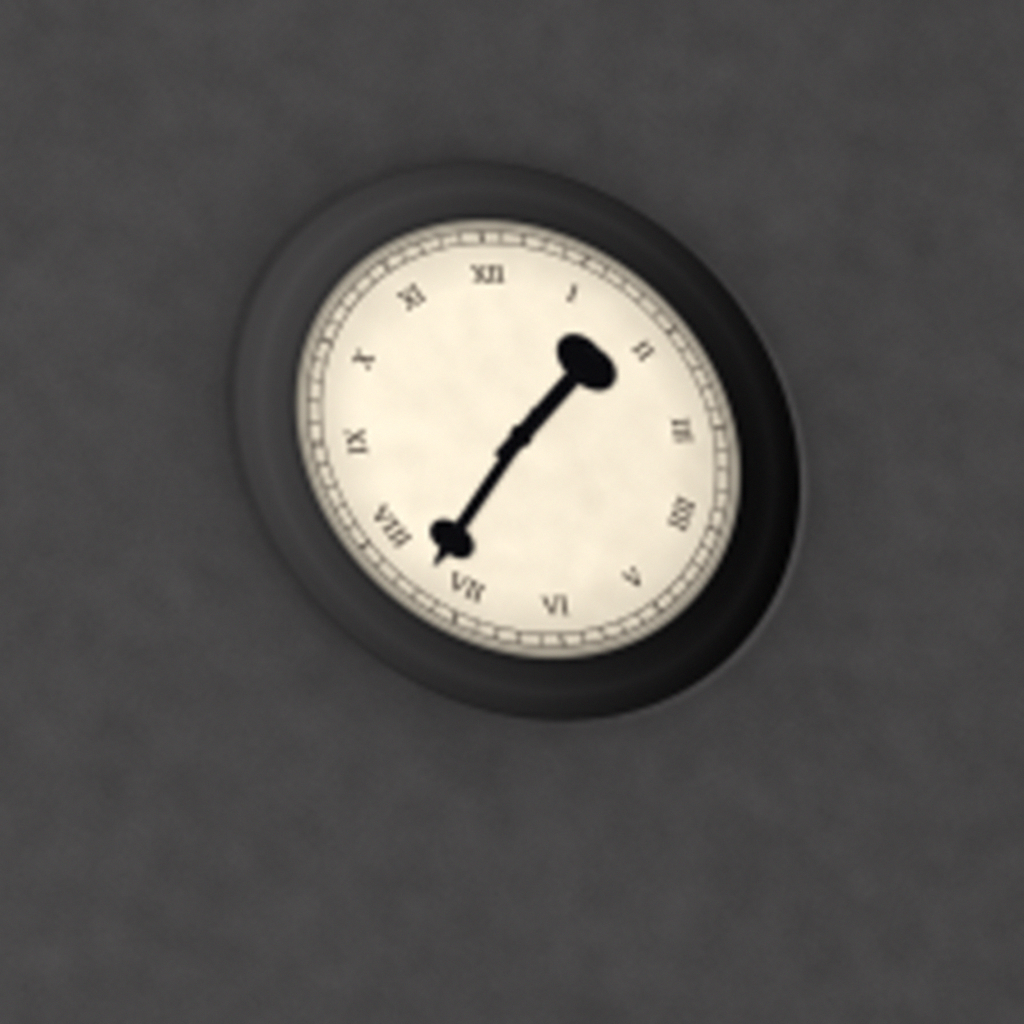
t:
1:37
